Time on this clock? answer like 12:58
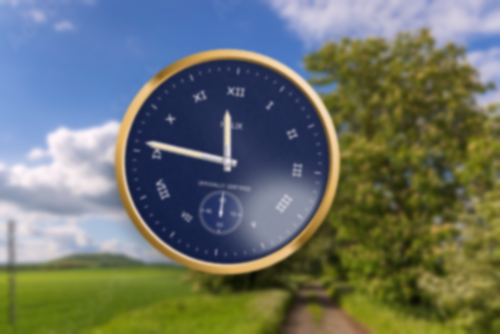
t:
11:46
